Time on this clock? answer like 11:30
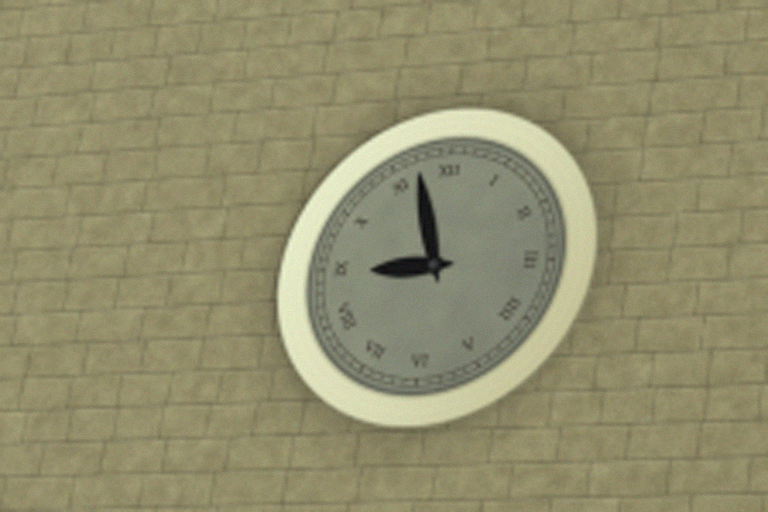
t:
8:57
